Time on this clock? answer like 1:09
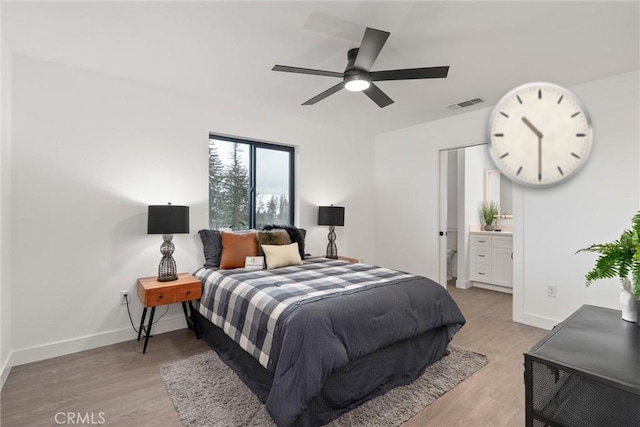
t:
10:30
